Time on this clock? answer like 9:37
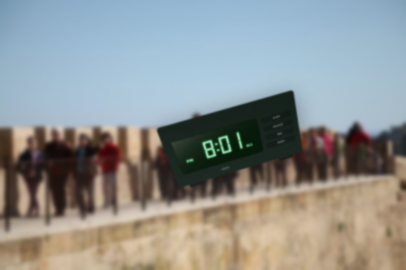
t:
8:01
